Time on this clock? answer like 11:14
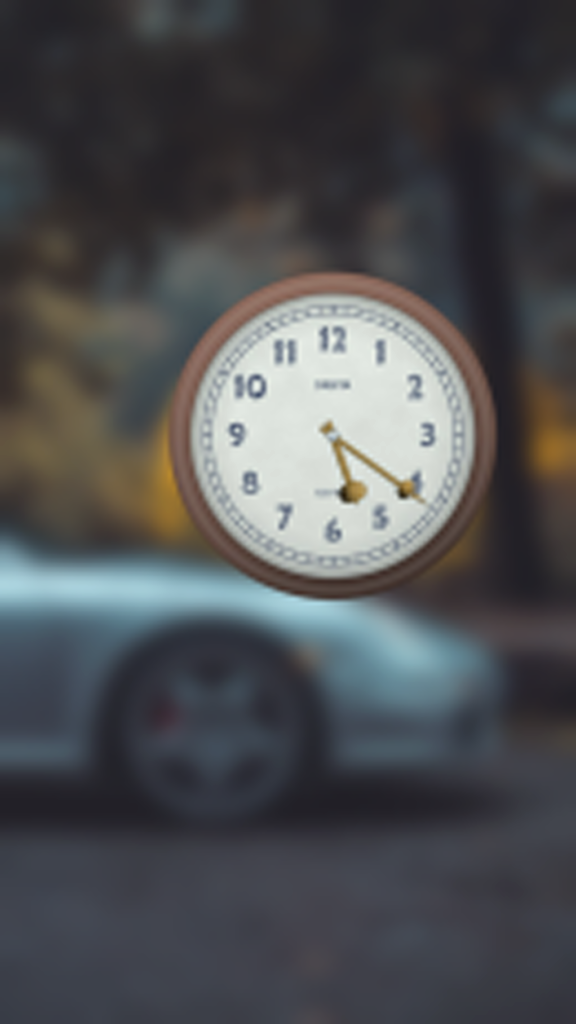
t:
5:21
